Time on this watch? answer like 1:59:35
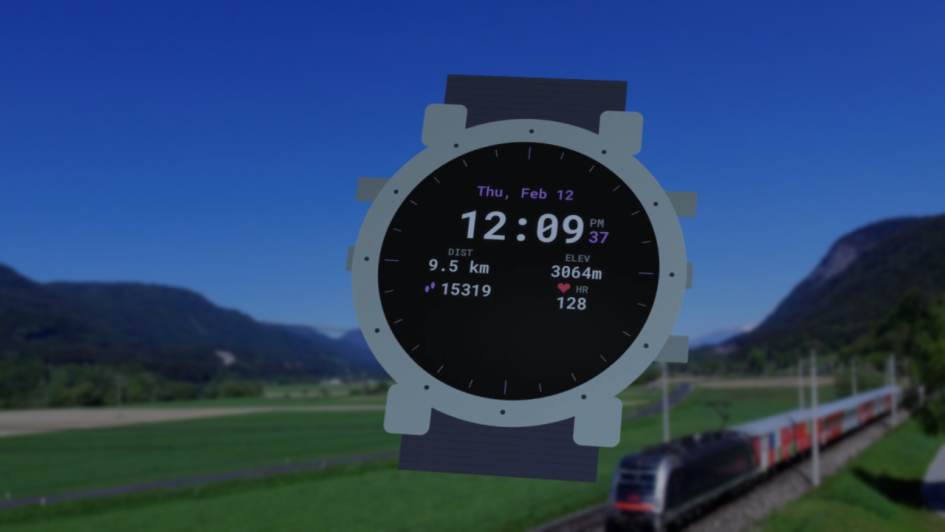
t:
12:09:37
